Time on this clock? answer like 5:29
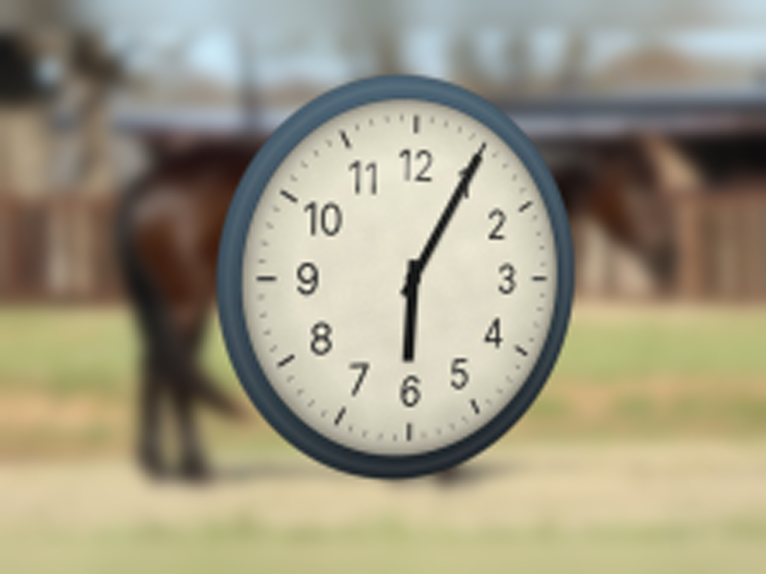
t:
6:05
